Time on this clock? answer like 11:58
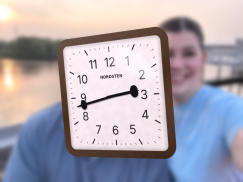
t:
2:43
